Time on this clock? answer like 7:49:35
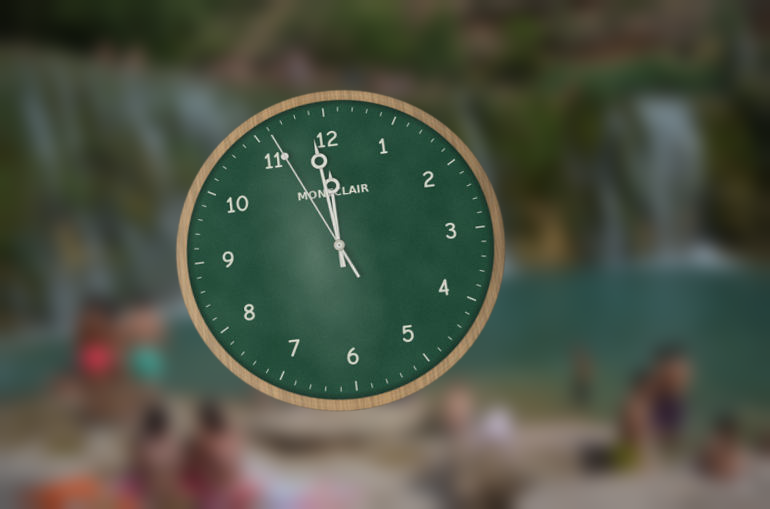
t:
11:58:56
